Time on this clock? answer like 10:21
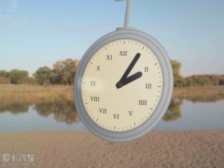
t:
2:05
